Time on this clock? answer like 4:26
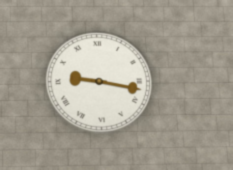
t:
9:17
